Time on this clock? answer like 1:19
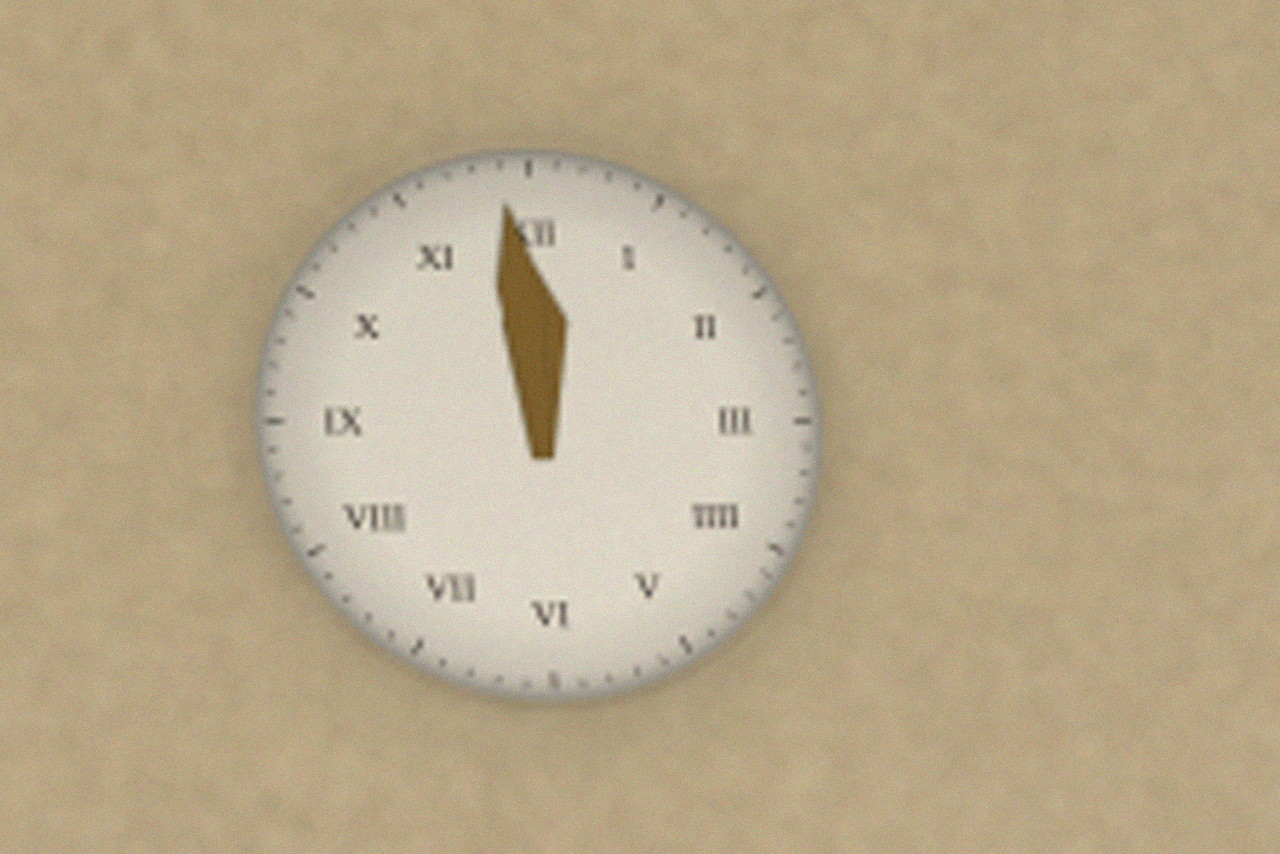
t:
11:59
